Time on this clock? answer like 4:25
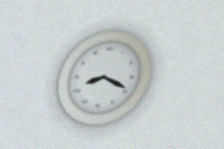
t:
8:19
